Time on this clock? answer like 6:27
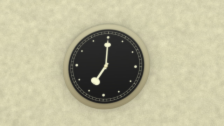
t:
7:00
